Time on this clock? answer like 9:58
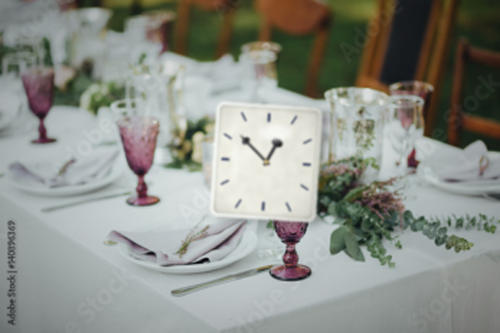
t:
12:52
